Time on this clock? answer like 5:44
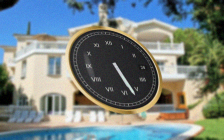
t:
5:27
